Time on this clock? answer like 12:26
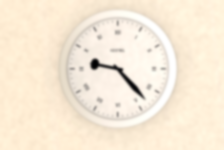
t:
9:23
